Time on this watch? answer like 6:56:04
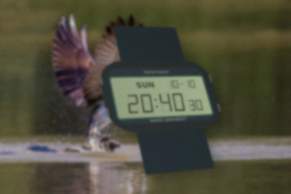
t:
20:40:30
